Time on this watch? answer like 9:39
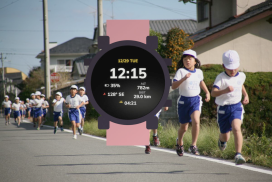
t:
12:15
